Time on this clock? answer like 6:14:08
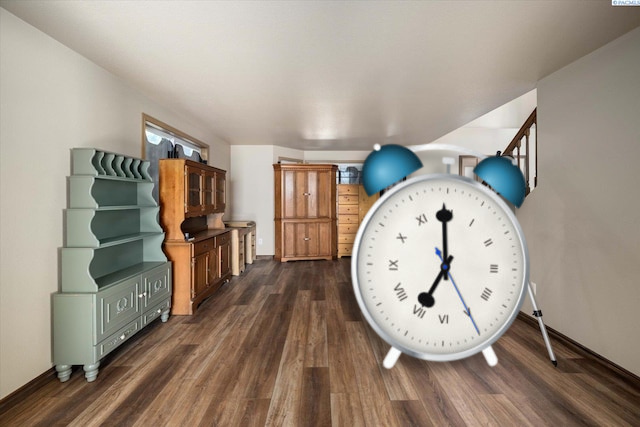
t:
6:59:25
